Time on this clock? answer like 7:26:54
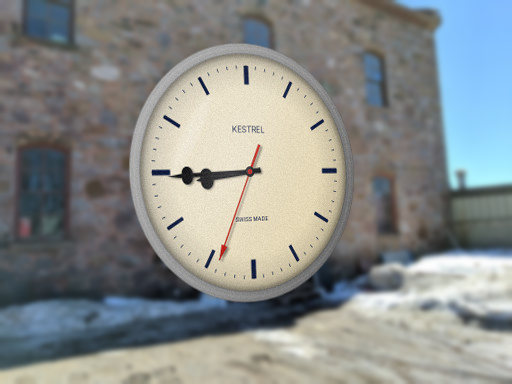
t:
8:44:34
